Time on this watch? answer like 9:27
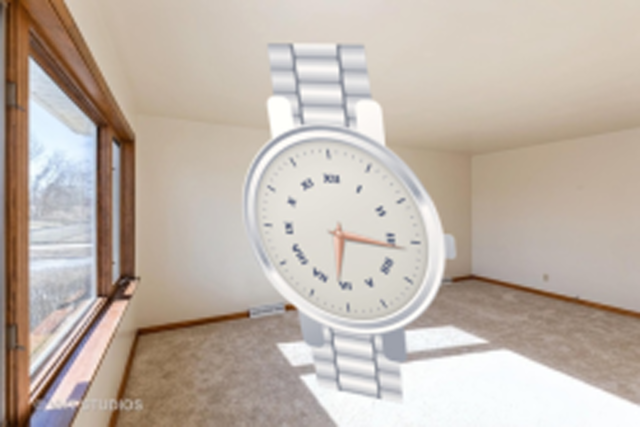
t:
6:16
